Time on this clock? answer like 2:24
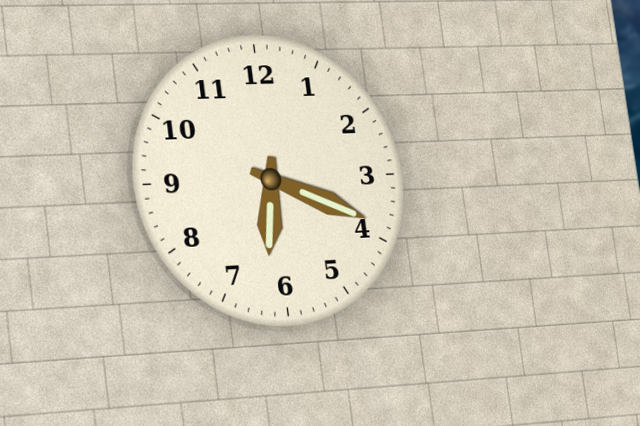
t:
6:19
